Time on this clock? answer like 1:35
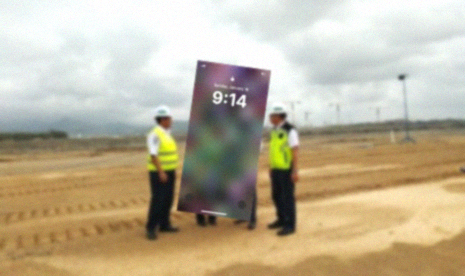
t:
9:14
